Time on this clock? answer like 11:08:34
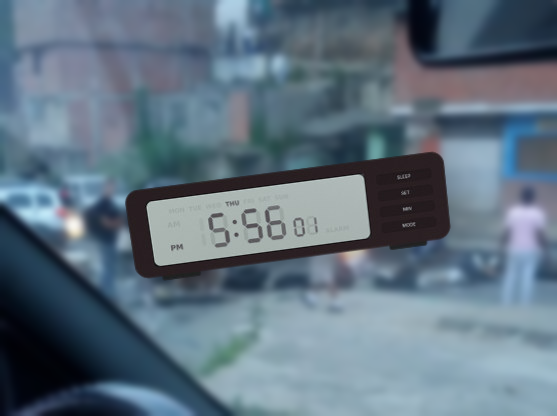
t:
5:56:01
